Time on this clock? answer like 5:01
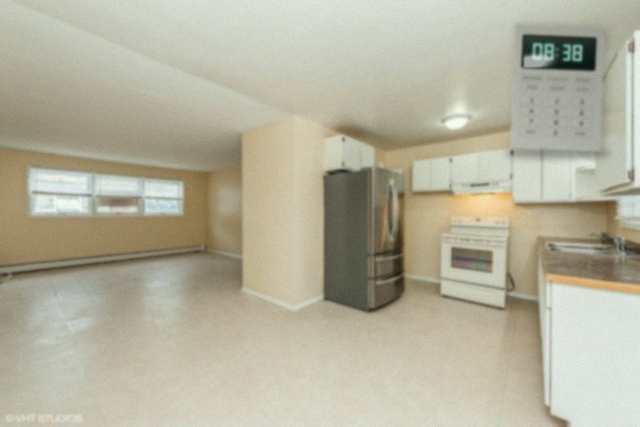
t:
8:38
